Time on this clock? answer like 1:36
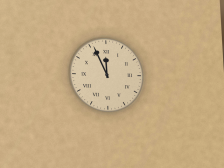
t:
11:56
